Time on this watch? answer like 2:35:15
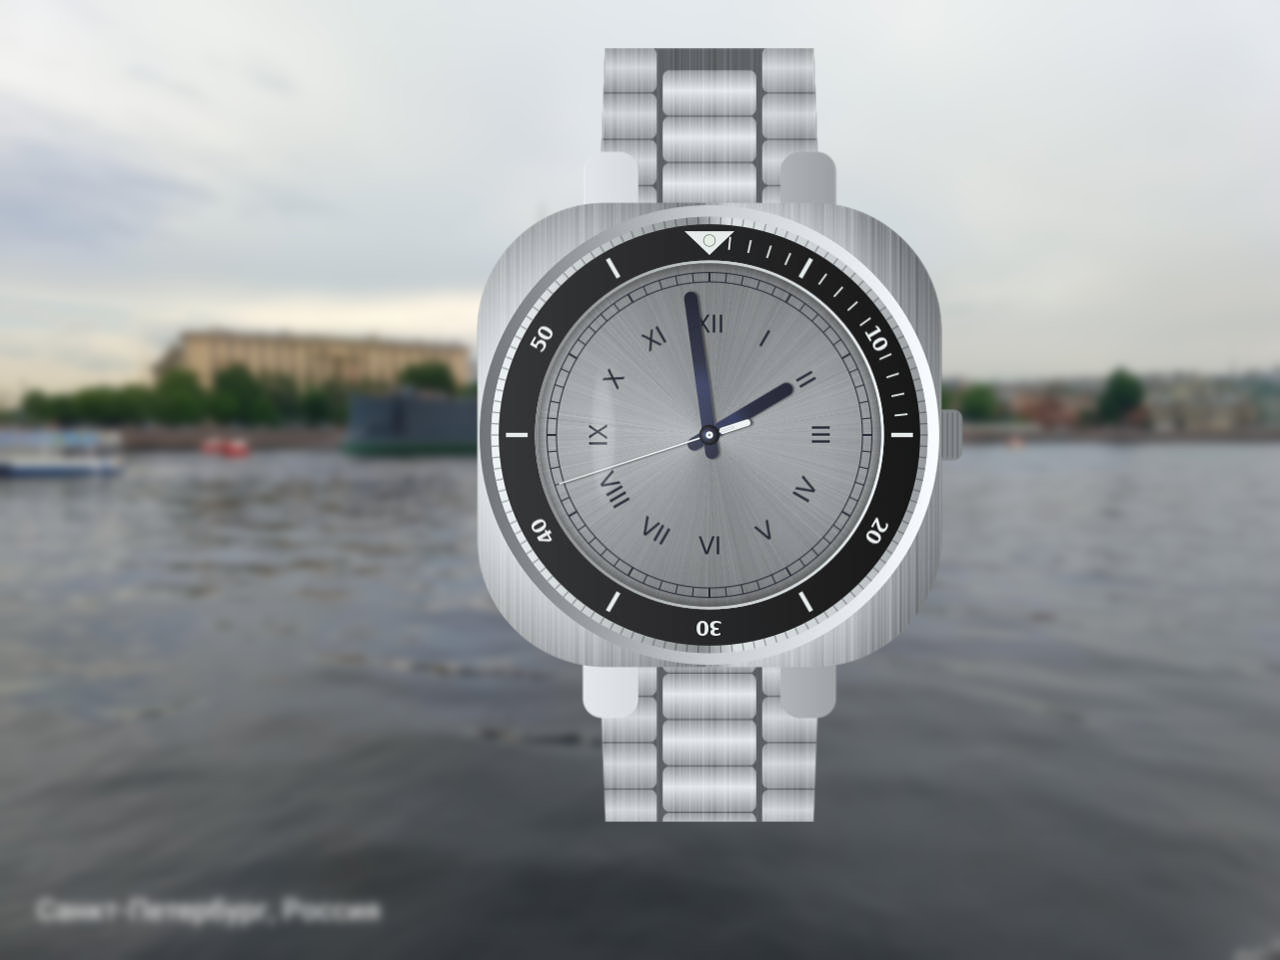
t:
1:58:42
